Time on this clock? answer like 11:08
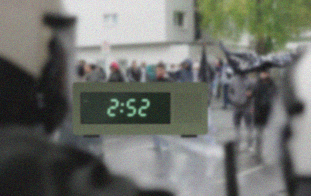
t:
2:52
